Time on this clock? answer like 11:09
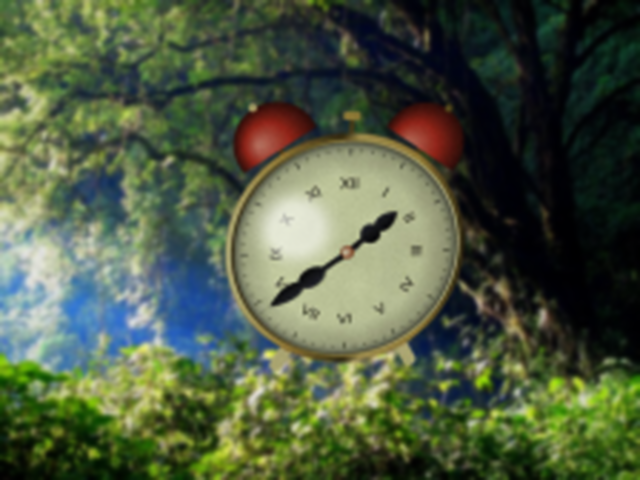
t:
1:39
